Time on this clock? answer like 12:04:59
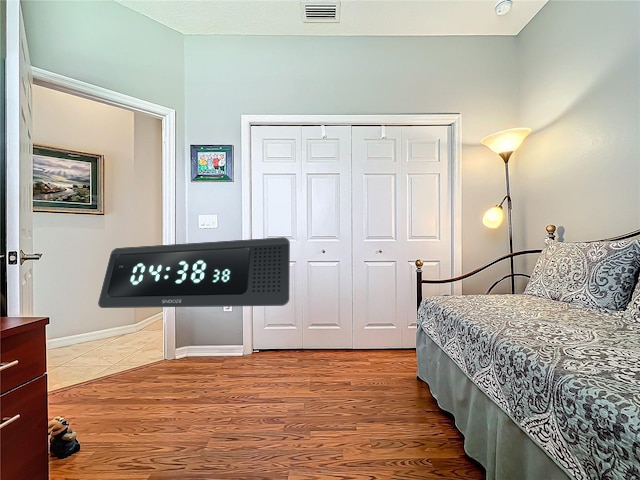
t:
4:38:38
